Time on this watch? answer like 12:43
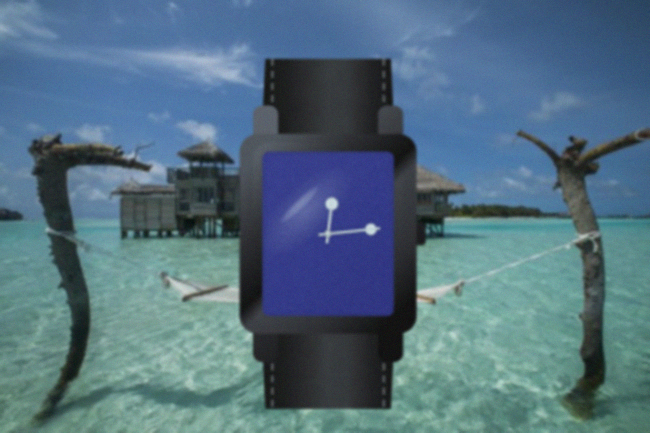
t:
12:14
